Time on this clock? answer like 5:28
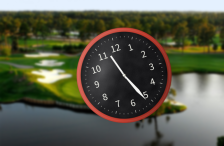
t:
11:26
